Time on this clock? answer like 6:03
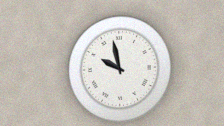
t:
9:58
